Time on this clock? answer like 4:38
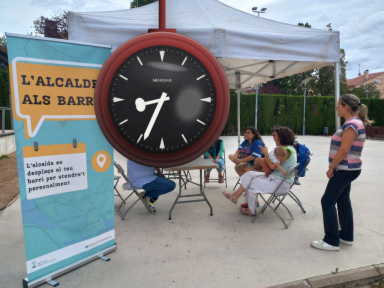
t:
8:34
